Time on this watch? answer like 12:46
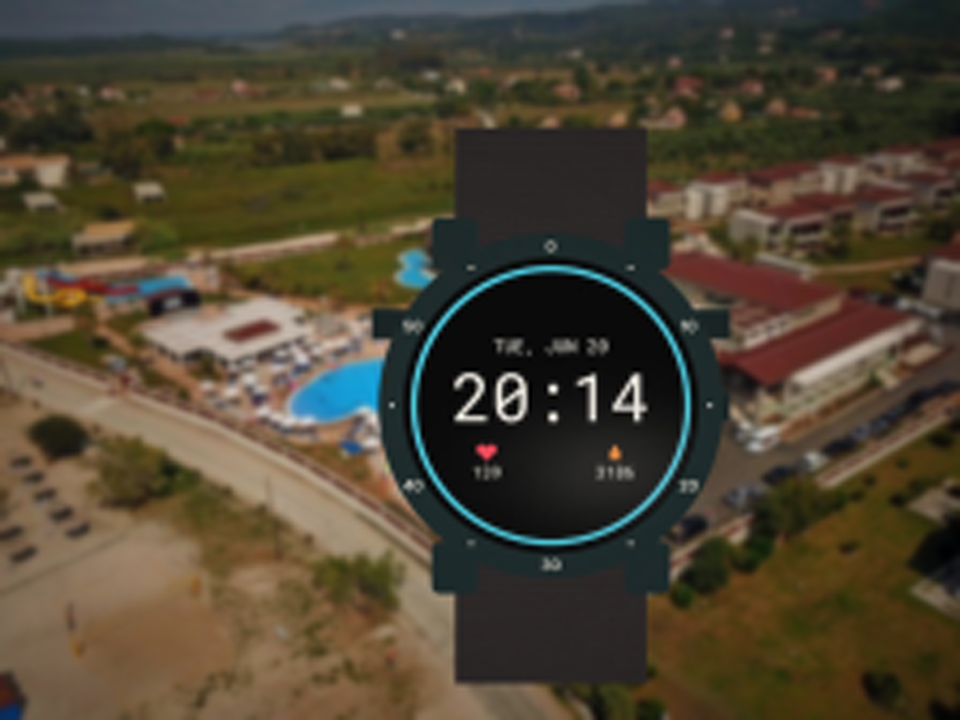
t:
20:14
